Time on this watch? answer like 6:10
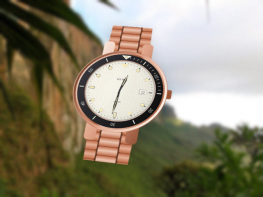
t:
12:31
